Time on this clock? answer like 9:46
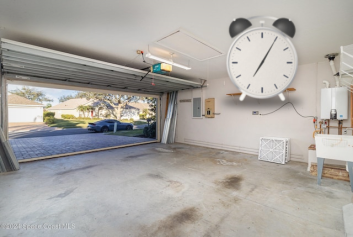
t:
7:05
